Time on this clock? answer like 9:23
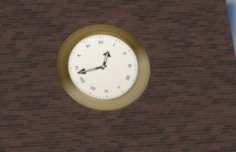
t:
12:43
